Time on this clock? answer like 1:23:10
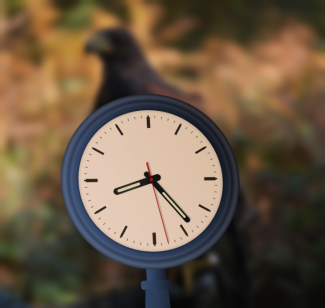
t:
8:23:28
